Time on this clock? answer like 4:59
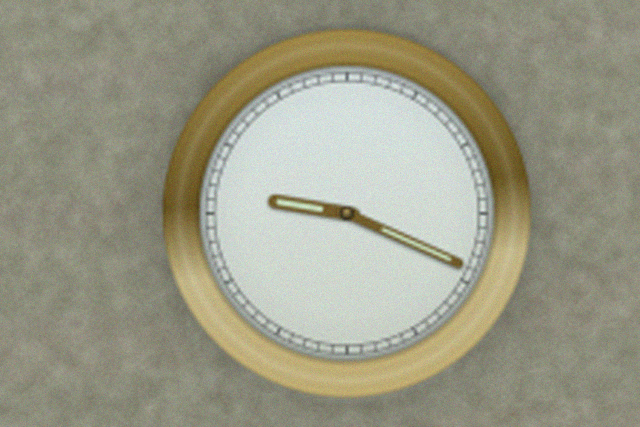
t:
9:19
